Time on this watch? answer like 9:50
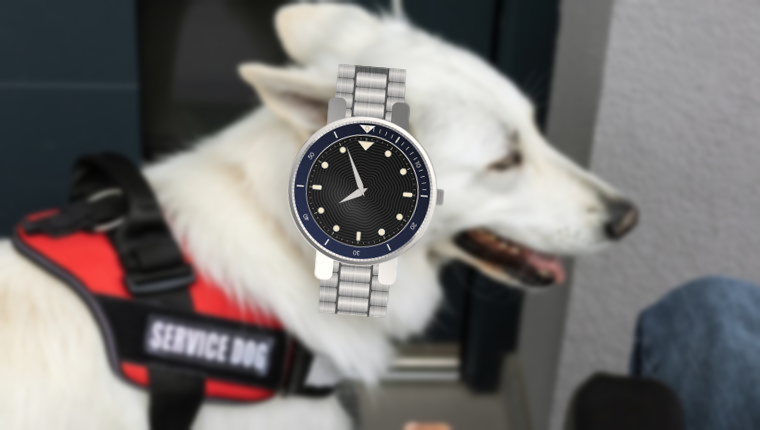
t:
7:56
